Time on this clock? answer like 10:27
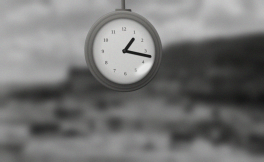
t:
1:17
